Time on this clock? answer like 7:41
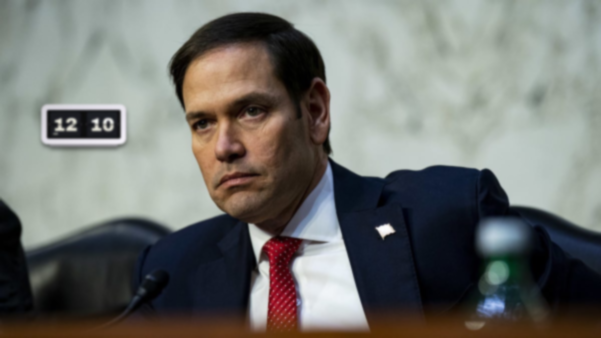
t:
12:10
